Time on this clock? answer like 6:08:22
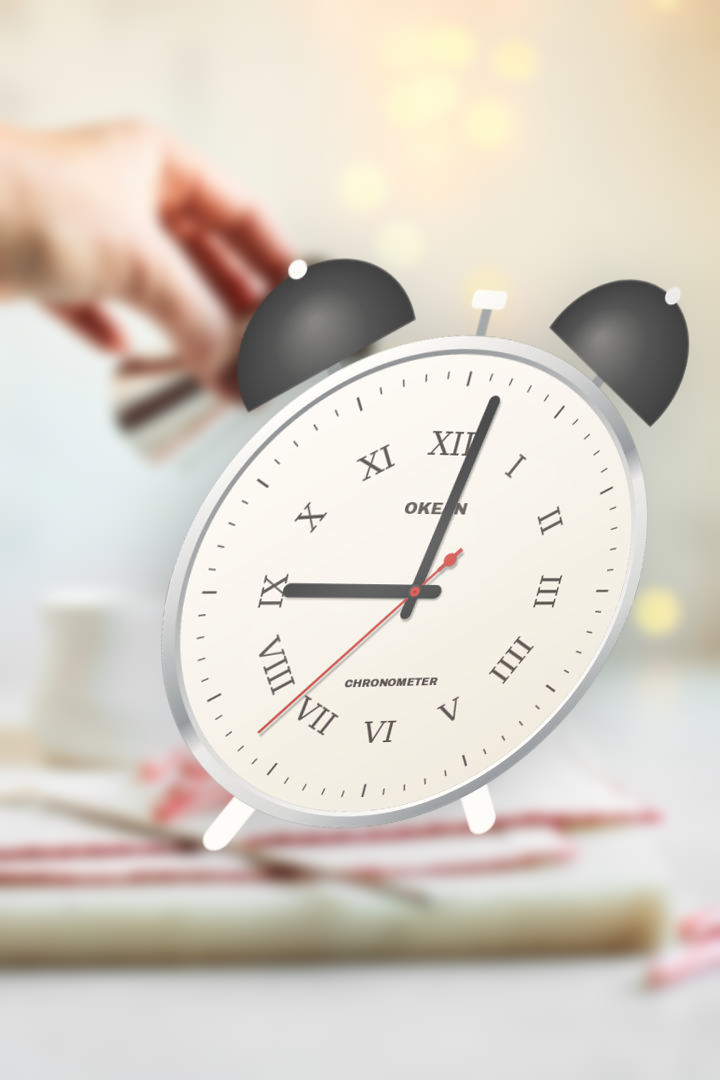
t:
9:01:37
